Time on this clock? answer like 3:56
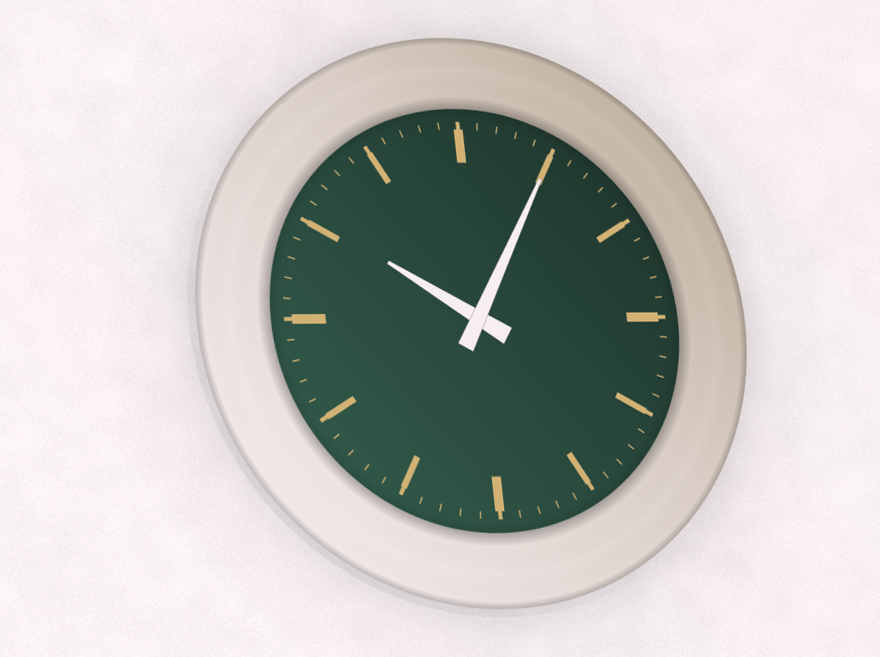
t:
10:05
